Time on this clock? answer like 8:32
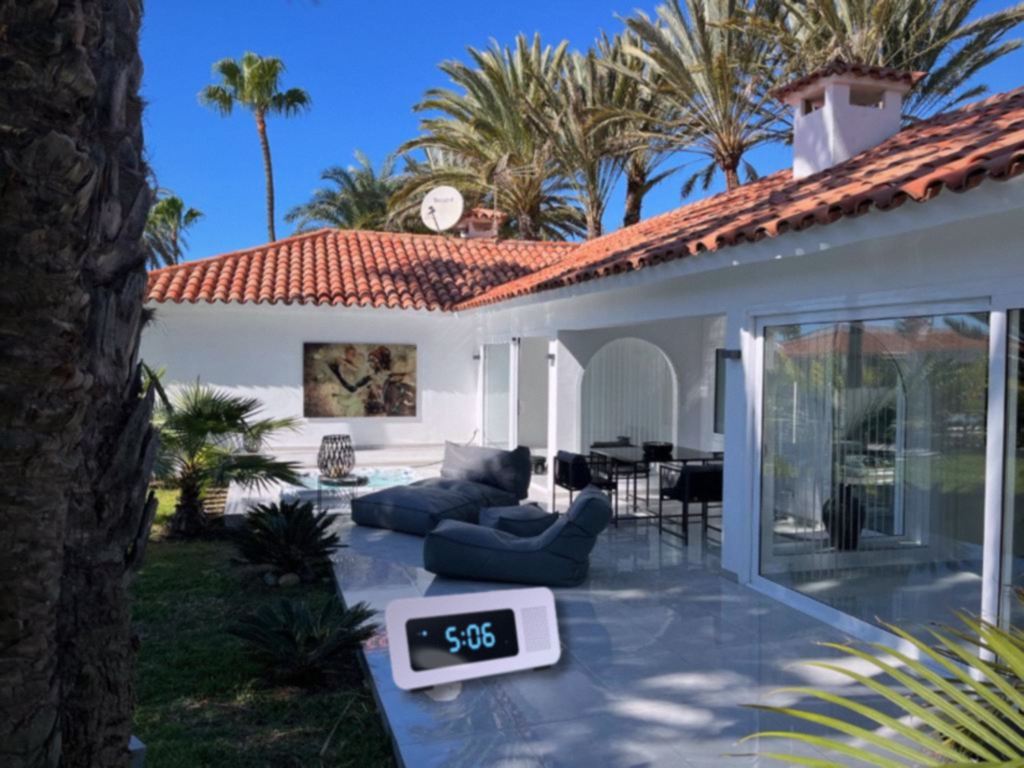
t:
5:06
